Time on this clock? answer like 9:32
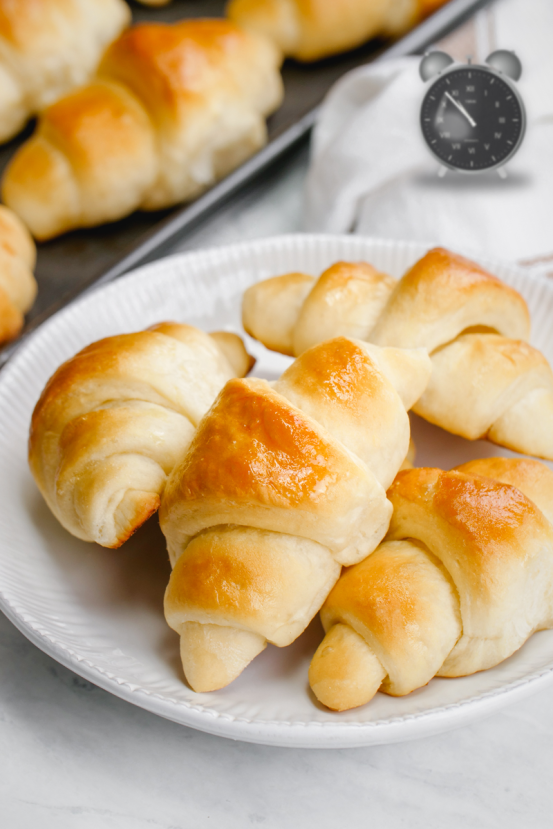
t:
10:53
